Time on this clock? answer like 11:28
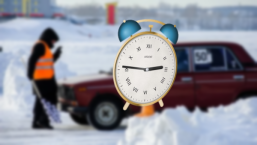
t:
2:46
